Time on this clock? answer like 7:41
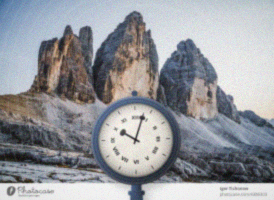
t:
10:03
